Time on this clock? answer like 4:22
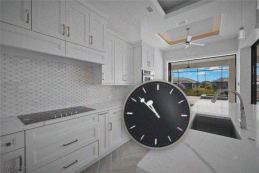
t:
10:52
